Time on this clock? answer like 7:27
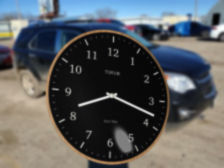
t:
8:18
